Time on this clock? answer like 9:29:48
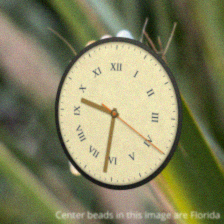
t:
9:31:20
